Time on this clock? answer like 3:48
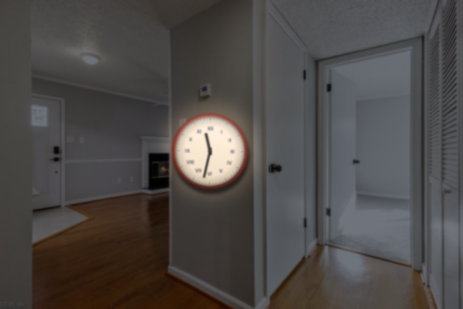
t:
11:32
